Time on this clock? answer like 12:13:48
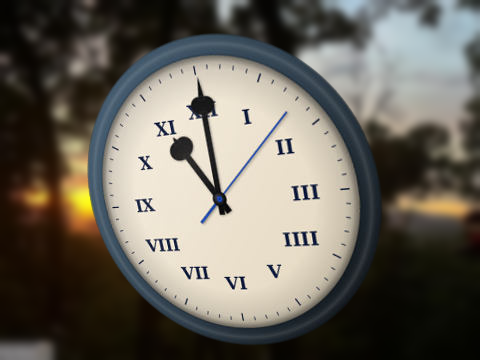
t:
11:00:08
